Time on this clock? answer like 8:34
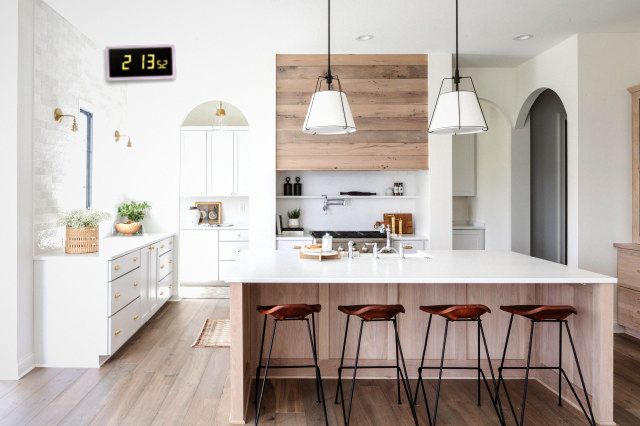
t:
2:13
